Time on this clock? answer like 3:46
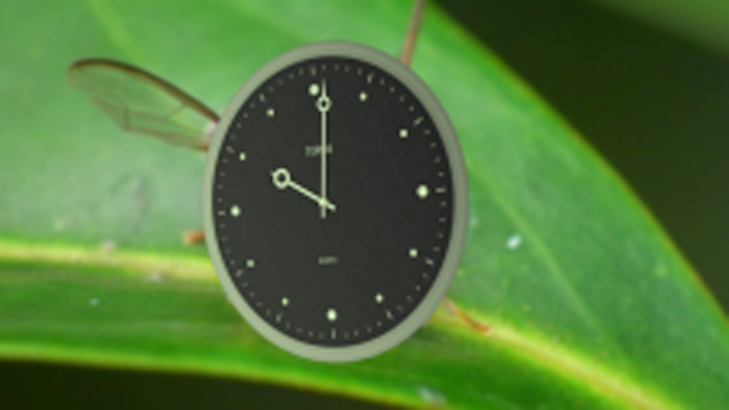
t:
10:01
